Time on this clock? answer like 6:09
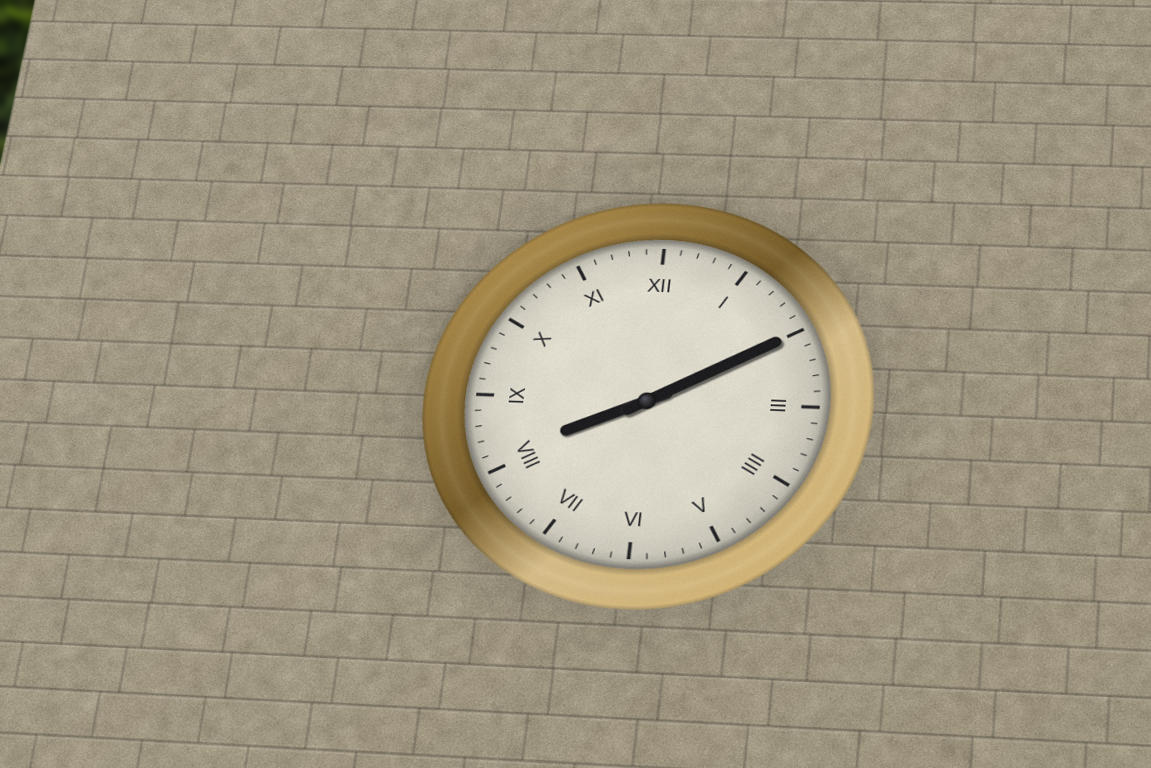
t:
8:10
